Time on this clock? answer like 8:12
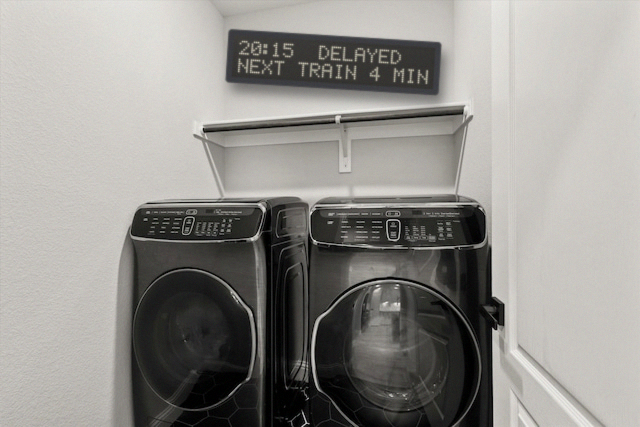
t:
20:15
